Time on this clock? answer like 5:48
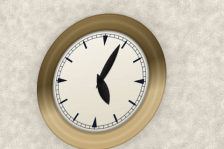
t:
5:04
